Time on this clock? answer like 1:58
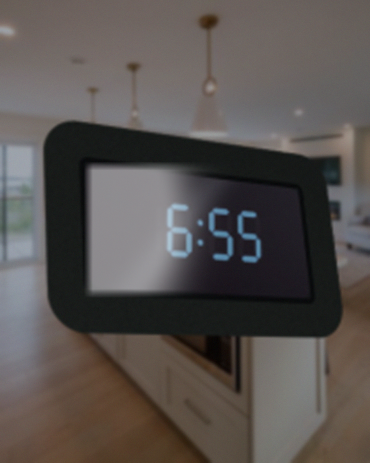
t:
6:55
